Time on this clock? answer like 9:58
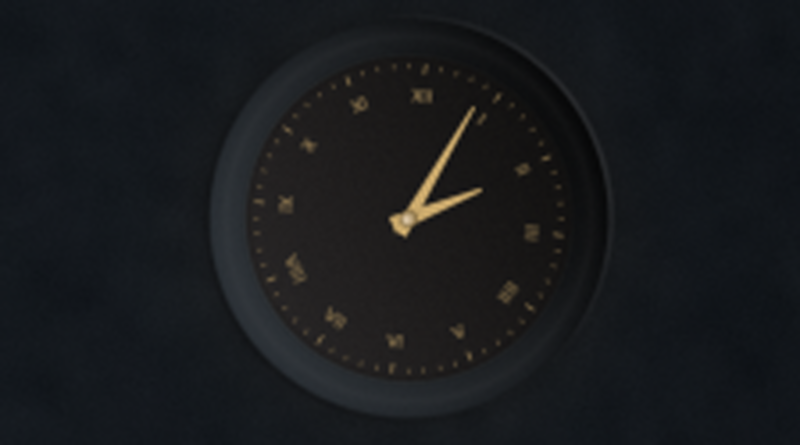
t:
2:04
